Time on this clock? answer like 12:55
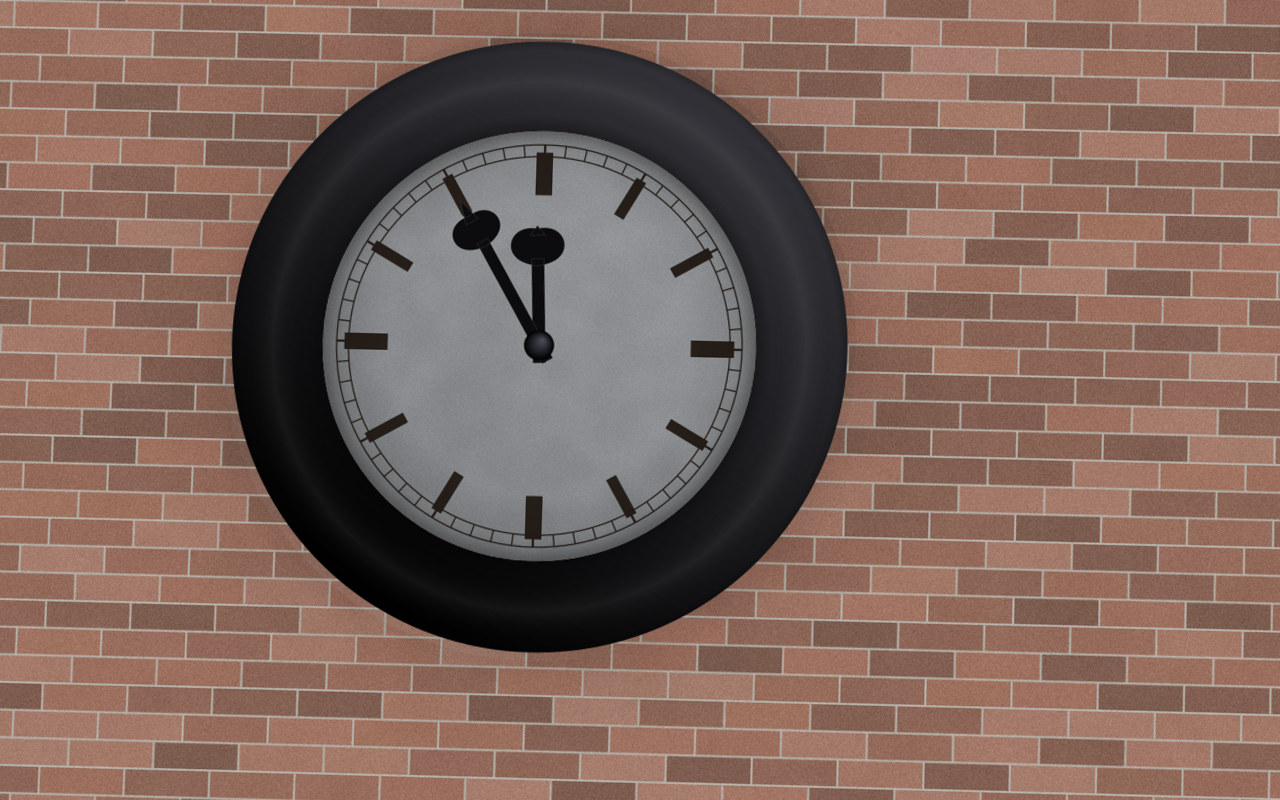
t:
11:55
